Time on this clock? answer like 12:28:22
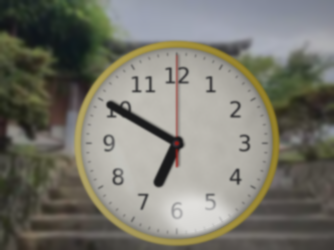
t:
6:50:00
